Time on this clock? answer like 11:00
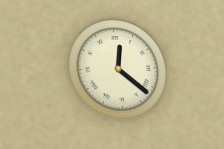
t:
12:22
